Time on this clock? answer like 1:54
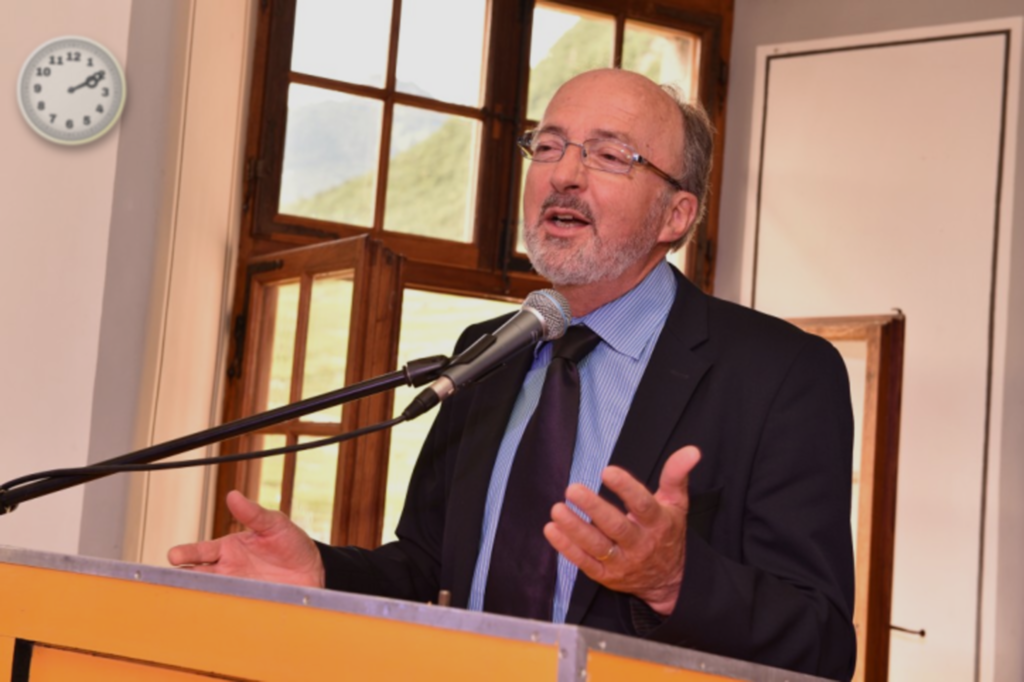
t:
2:10
